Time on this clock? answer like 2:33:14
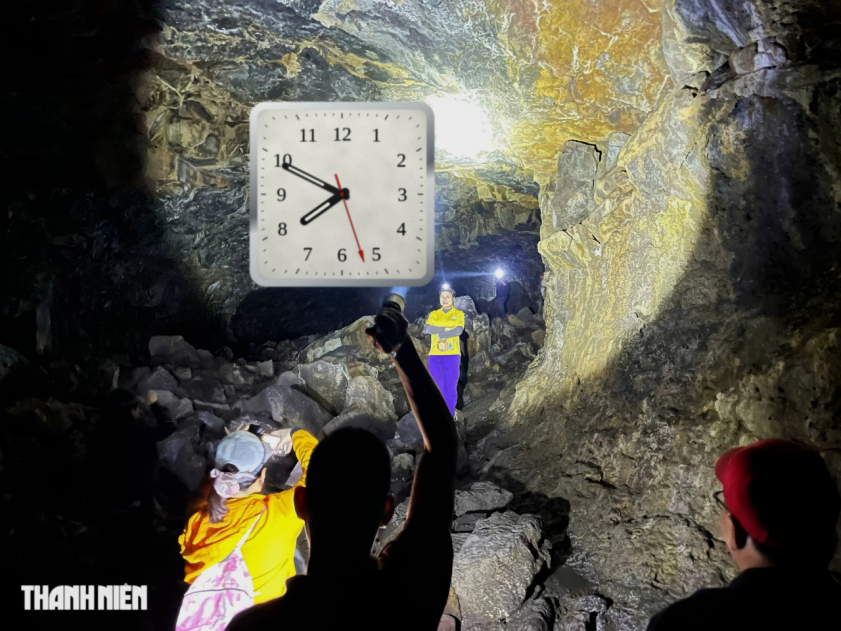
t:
7:49:27
